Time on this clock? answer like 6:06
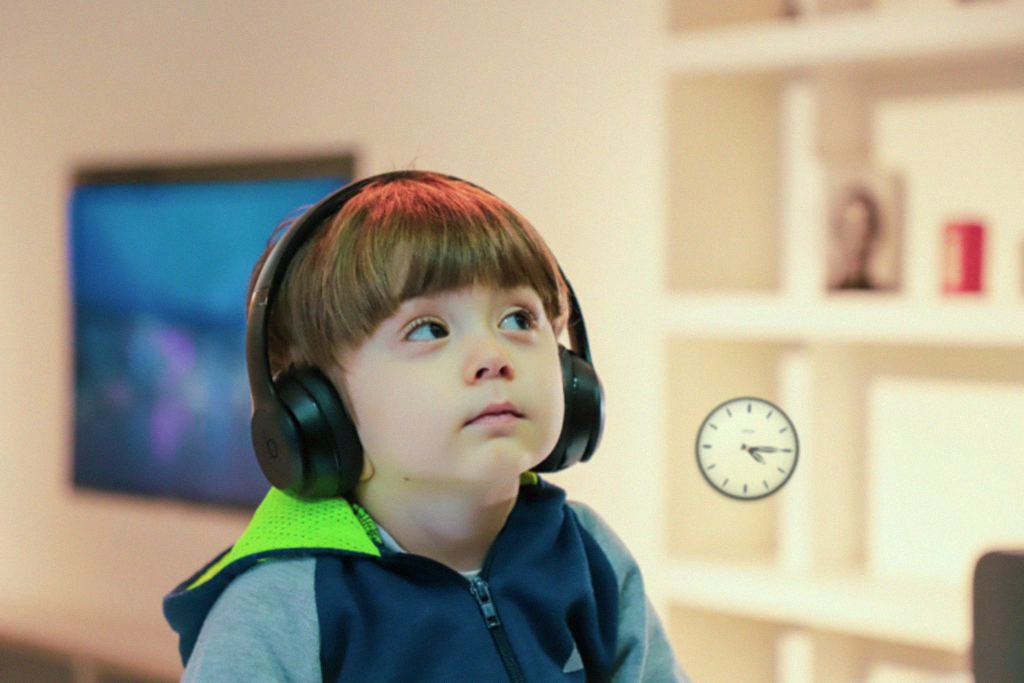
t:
4:15
